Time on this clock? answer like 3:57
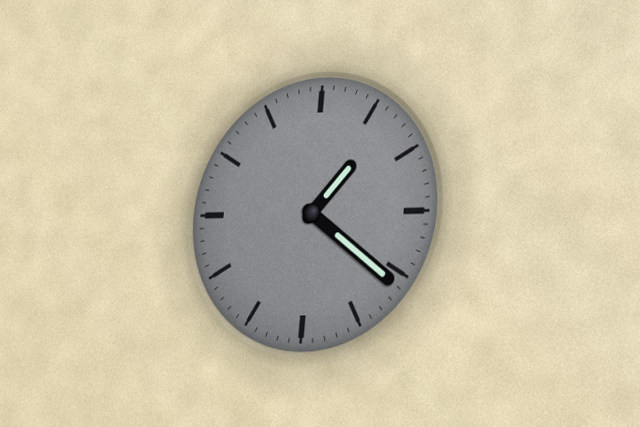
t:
1:21
